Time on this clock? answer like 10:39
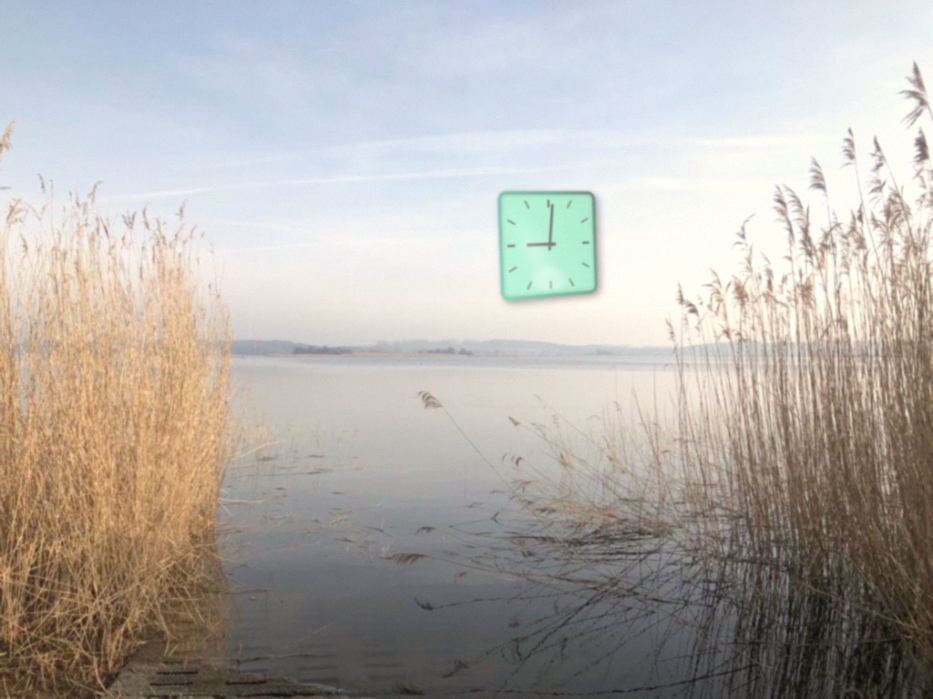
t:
9:01
